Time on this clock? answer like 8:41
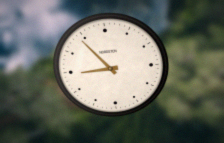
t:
8:54
